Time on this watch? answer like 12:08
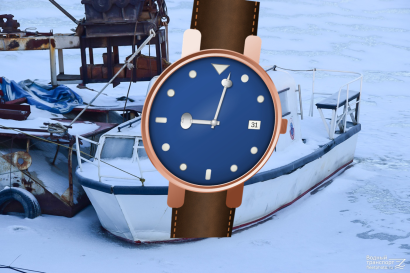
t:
9:02
